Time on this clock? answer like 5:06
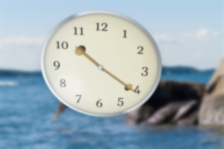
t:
10:21
